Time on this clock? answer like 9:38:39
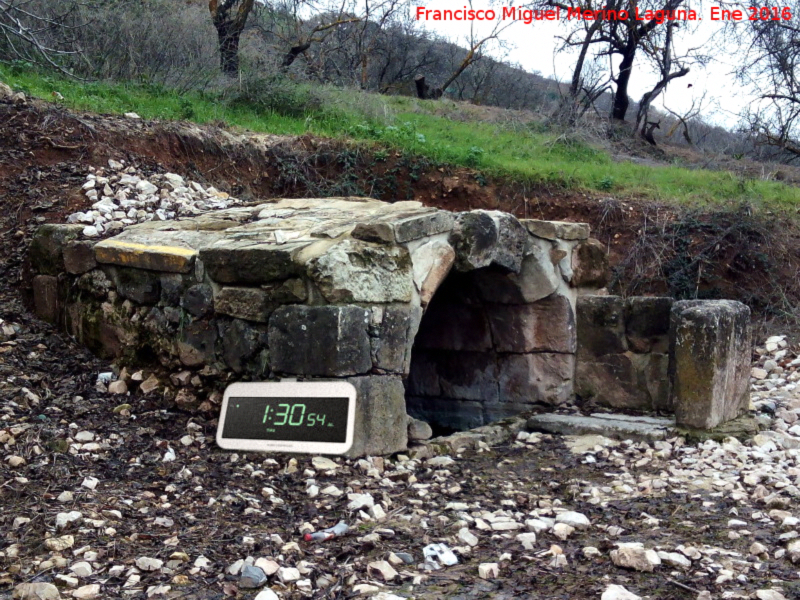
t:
1:30:54
